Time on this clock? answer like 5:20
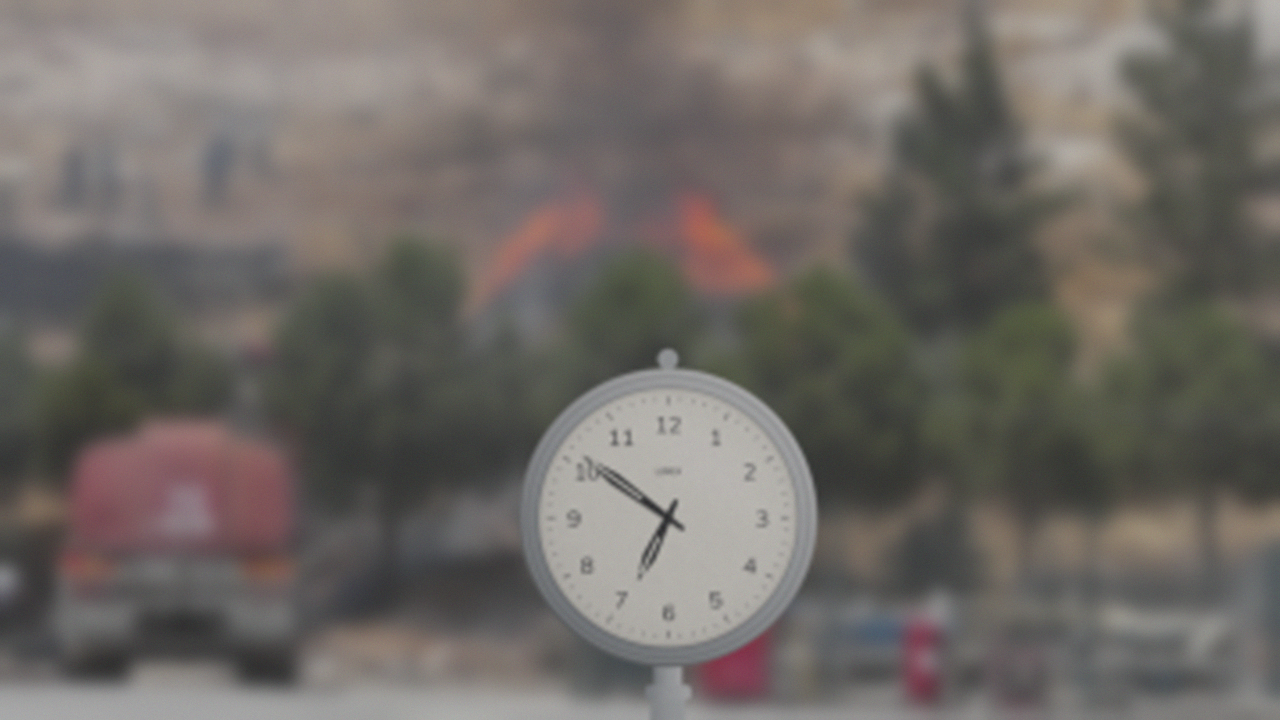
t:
6:51
